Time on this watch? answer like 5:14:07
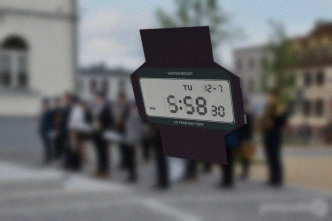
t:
5:58:30
